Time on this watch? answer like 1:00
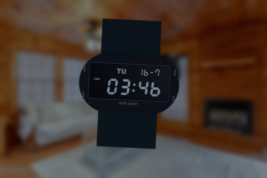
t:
3:46
